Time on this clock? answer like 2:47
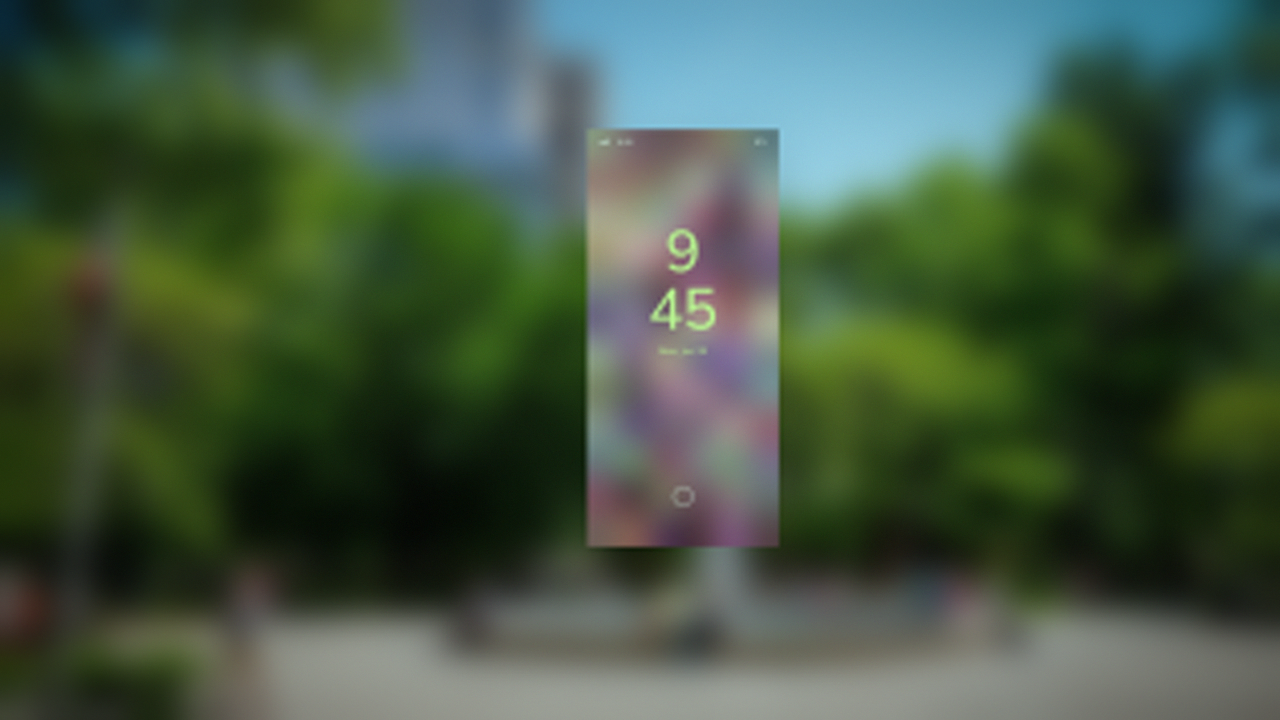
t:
9:45
